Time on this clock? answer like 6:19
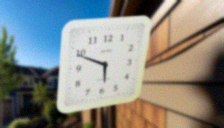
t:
5:49
